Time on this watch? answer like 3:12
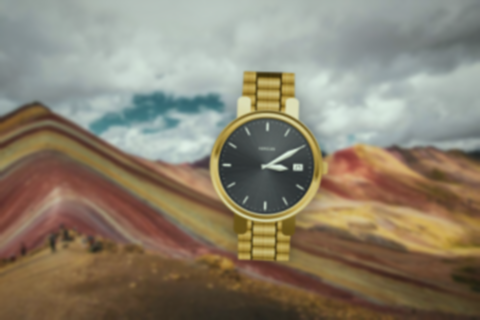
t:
3:10
